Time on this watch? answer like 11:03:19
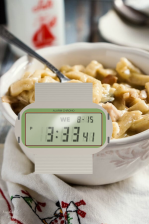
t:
3:33:41
